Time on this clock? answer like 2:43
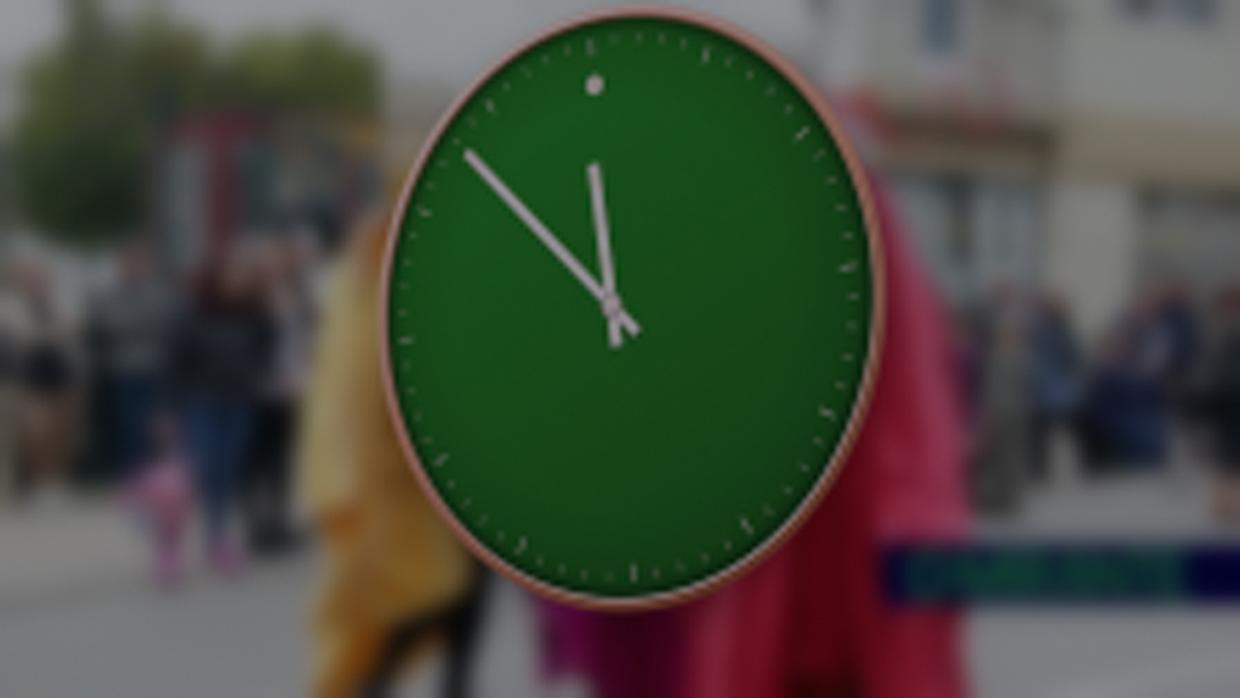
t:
11:53
